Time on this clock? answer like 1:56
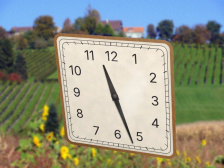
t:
11:27
